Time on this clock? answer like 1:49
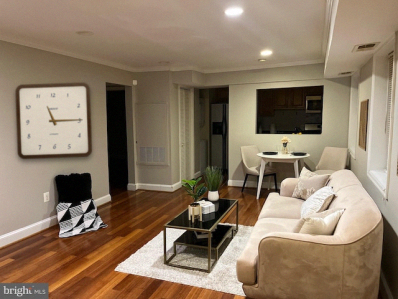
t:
11:15
